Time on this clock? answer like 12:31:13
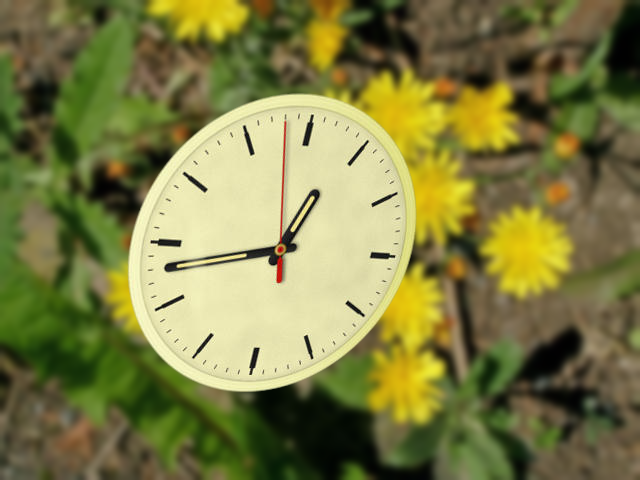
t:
12:42:58
